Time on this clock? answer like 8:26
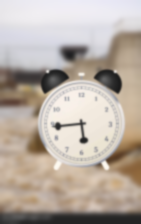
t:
5:44
